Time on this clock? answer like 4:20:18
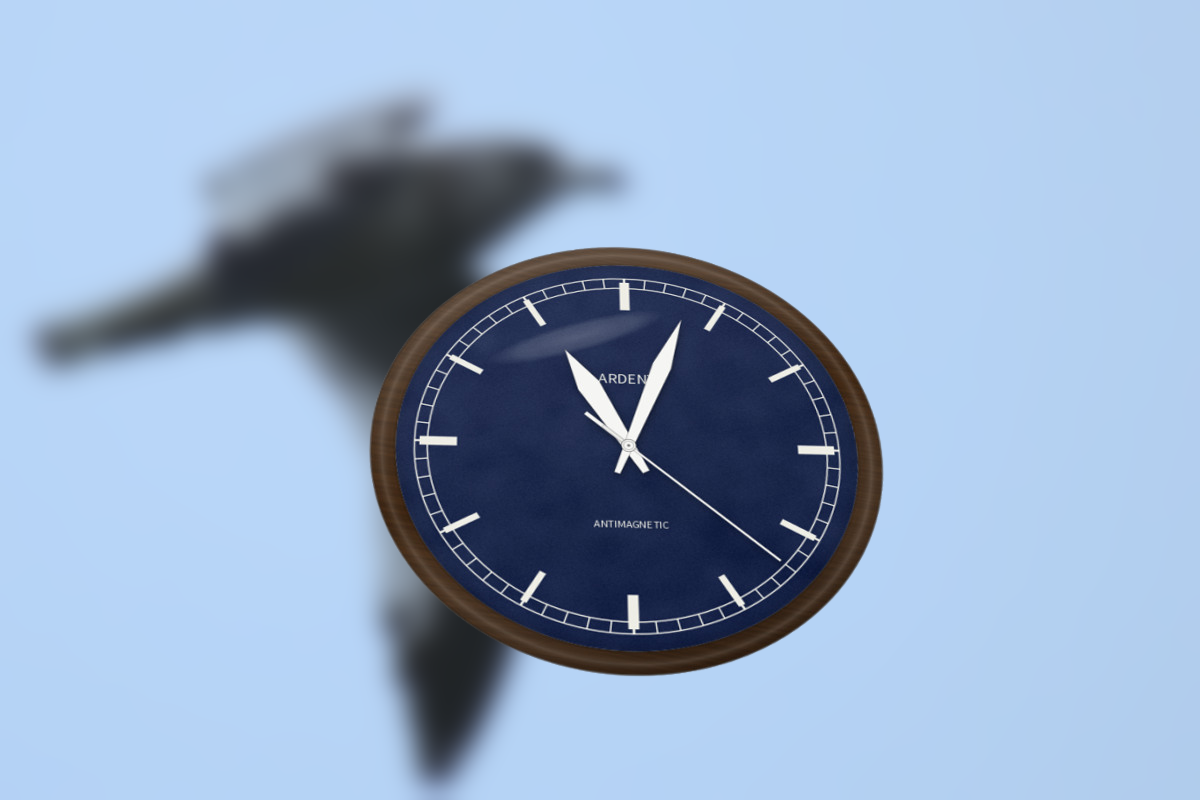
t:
11:03:22
